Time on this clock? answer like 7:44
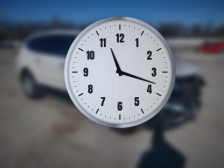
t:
11:18
